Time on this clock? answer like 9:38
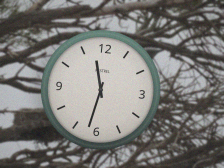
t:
11:32
